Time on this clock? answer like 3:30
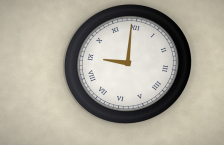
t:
8:59
